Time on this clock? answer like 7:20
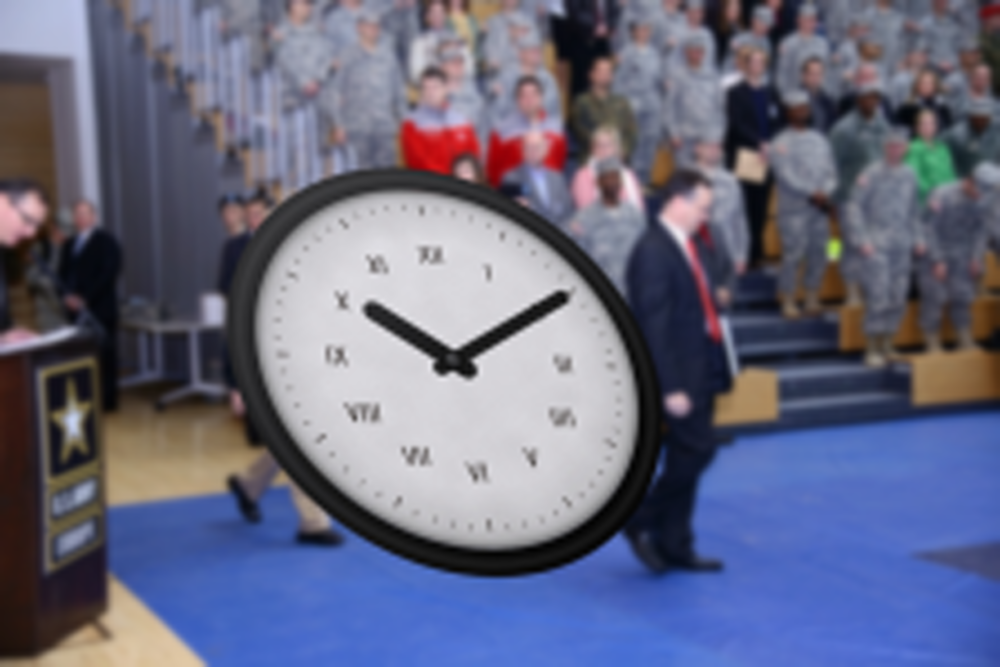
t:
10:10
